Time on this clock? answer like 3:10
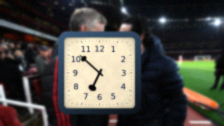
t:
6:52
